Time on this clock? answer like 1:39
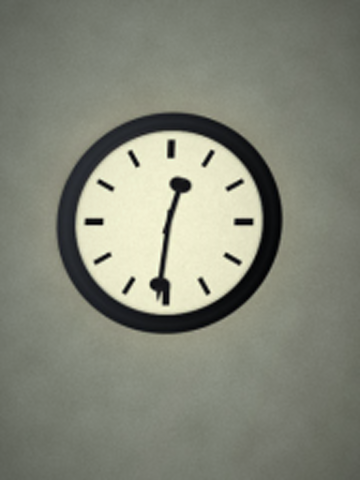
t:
12:31
